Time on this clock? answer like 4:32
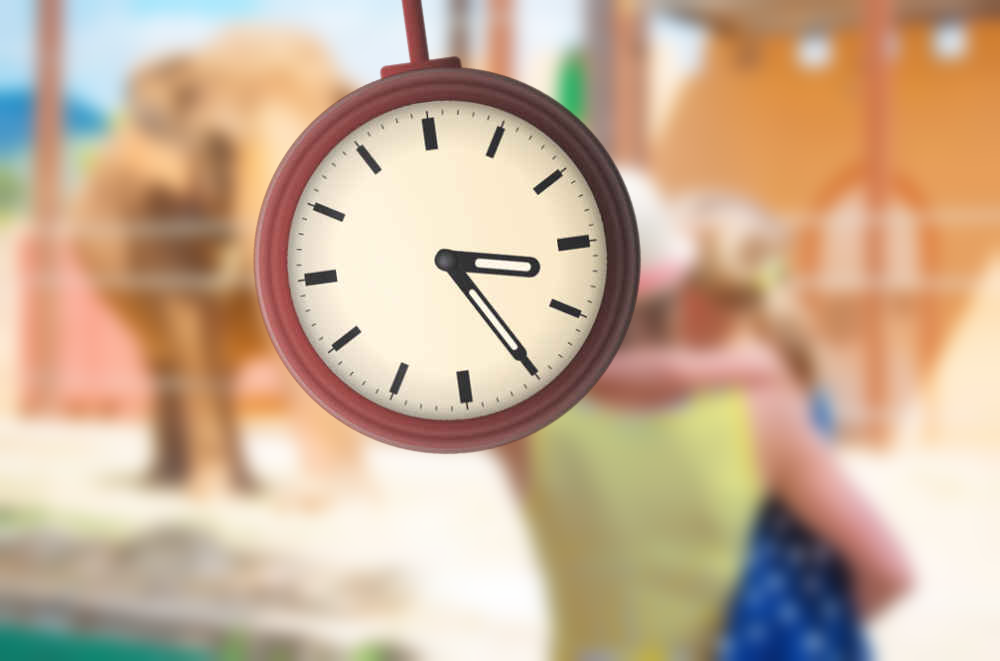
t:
3:25
